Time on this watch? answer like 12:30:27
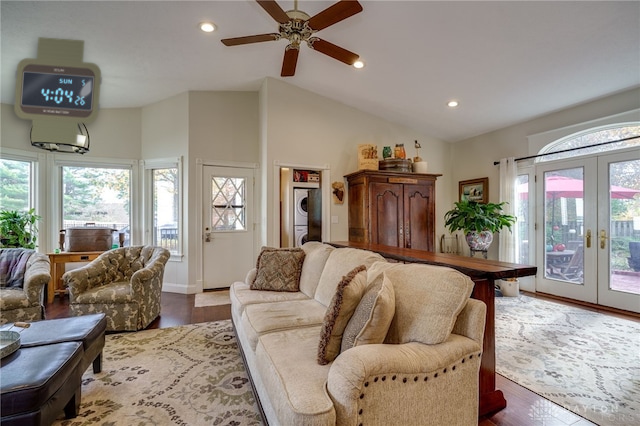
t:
4:04:26
